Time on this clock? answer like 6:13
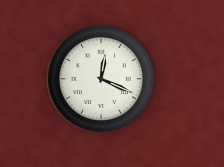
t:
12:19
